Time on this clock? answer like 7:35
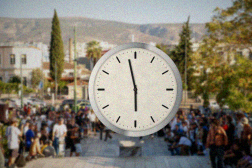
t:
5:58
